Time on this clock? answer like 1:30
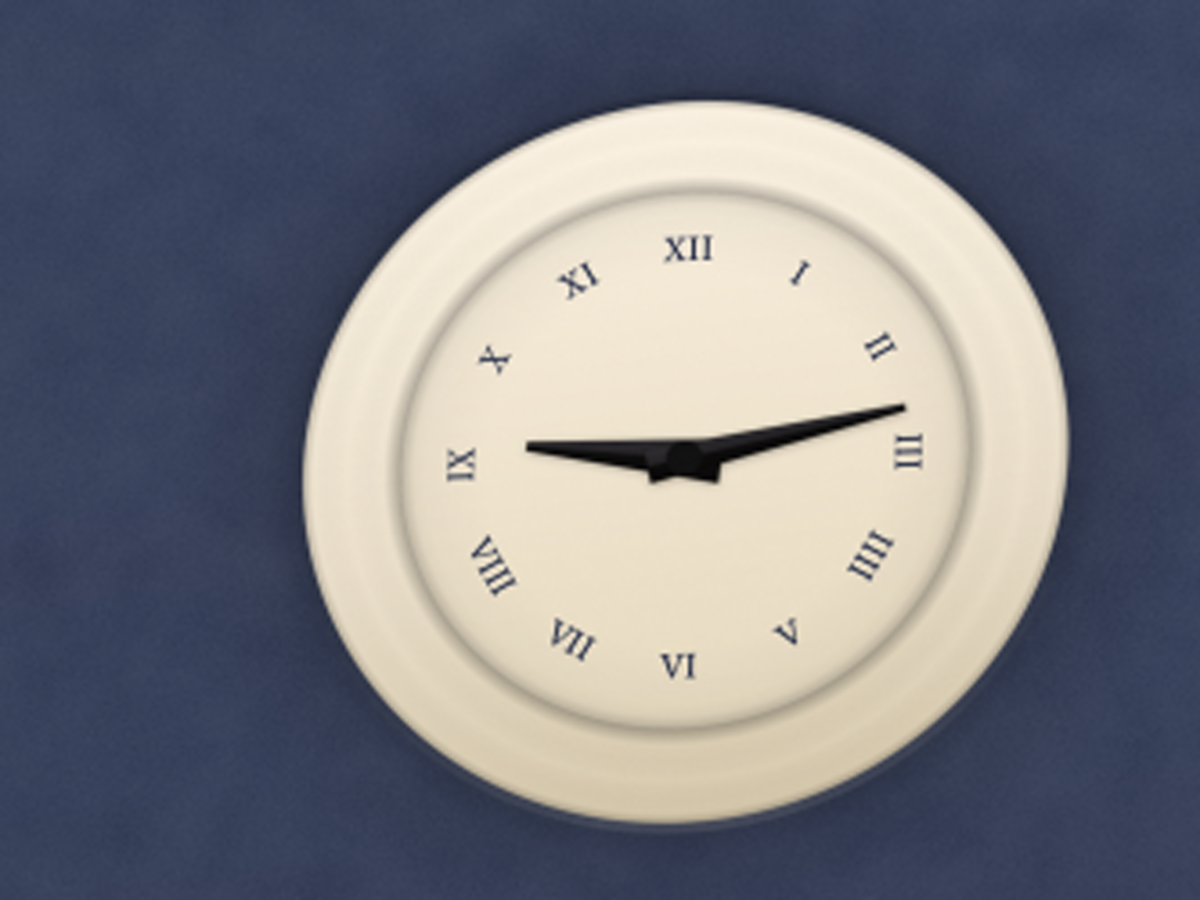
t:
9:13
